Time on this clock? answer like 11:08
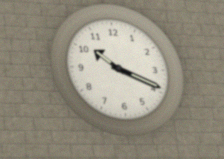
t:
10:19
